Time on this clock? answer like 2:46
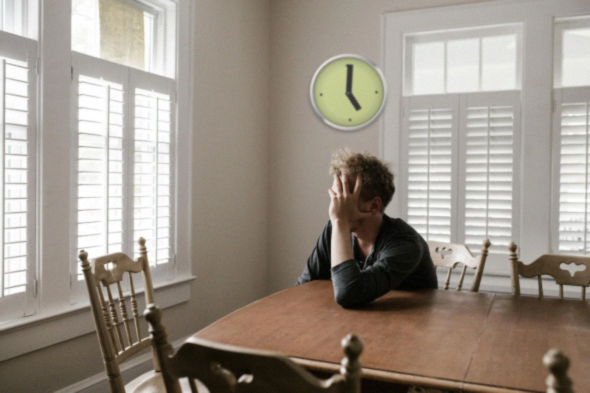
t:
5:01
